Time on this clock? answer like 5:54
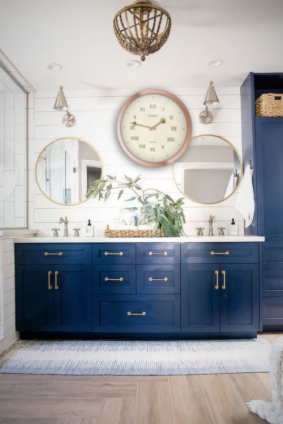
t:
1:47
